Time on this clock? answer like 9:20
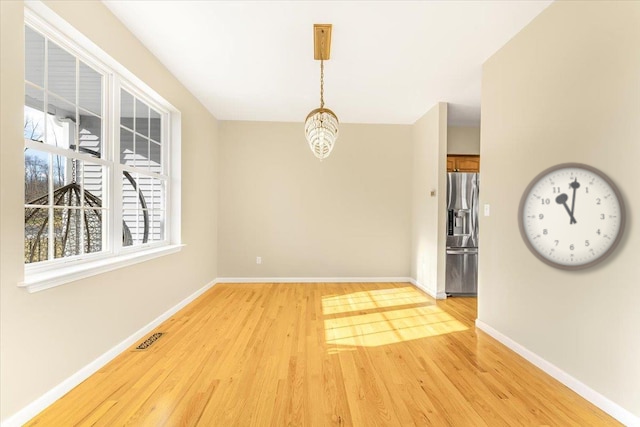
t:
11:01
